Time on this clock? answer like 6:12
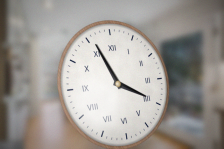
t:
3:56
